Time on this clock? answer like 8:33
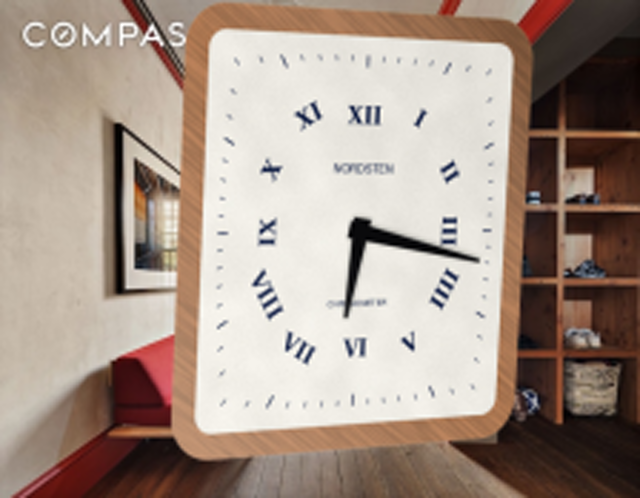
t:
6:17
